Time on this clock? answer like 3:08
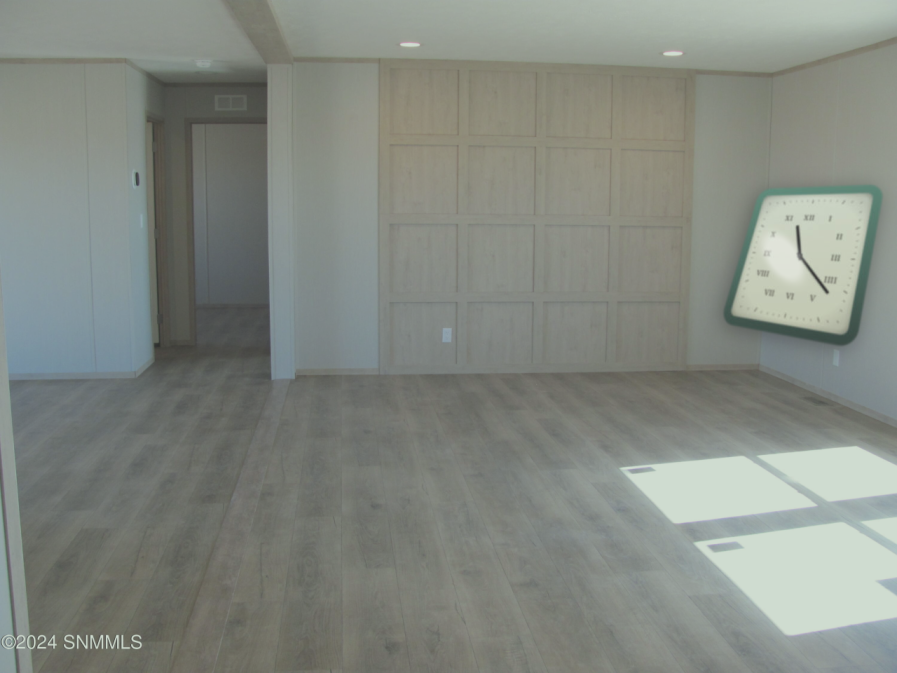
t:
11:22
